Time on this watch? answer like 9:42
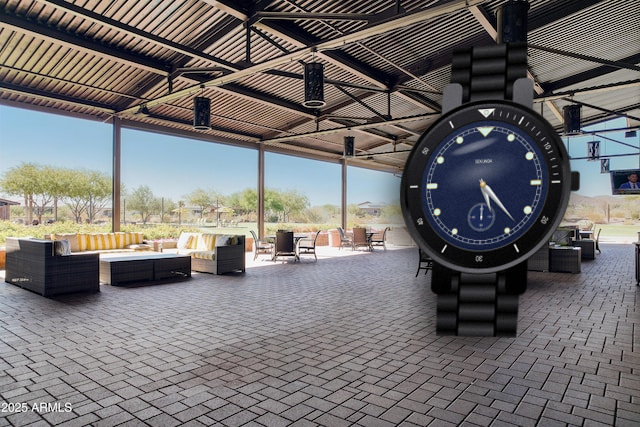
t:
5:23
